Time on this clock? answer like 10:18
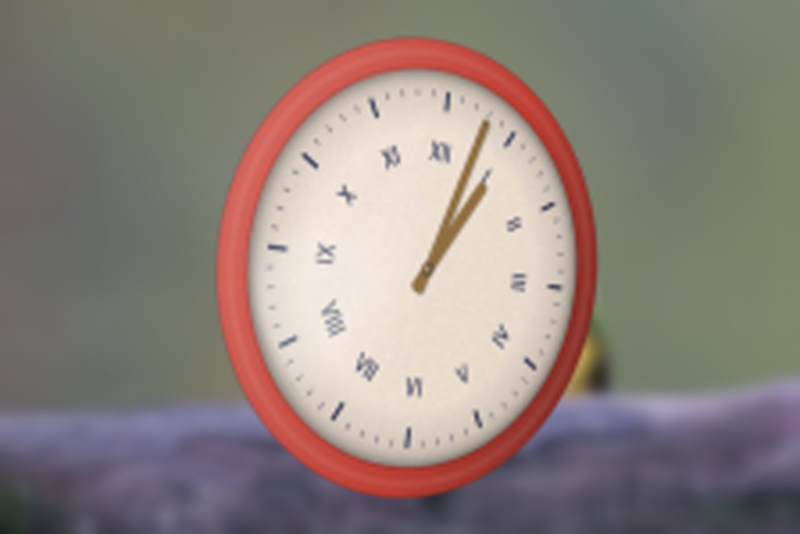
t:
1:03
